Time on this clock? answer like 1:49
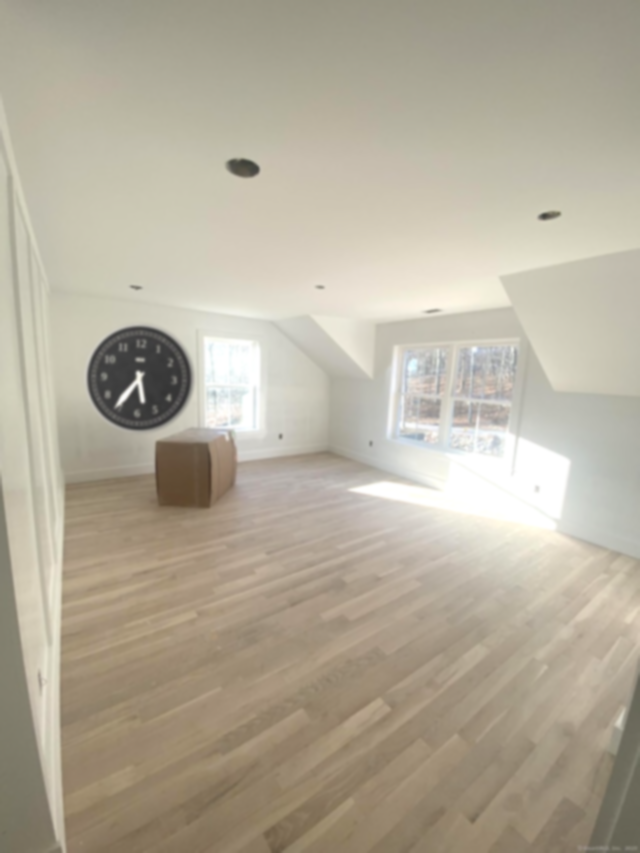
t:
5:36
